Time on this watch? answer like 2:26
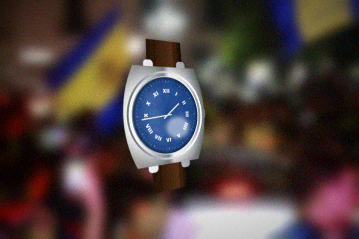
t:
1:44
